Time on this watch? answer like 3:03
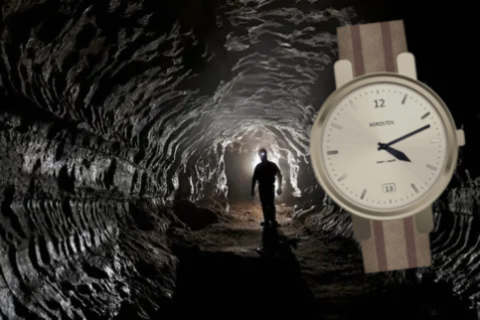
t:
4:12
